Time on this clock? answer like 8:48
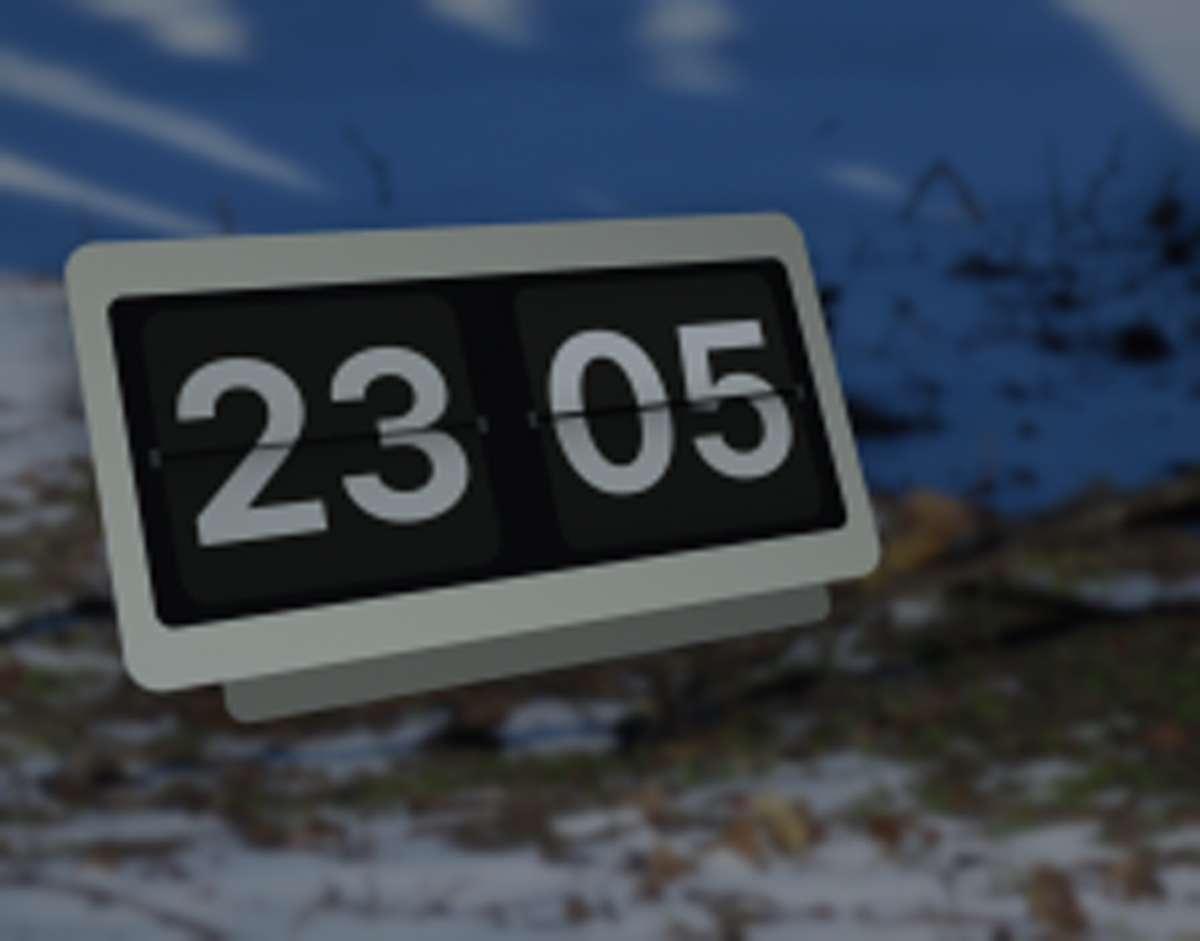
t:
23:05
